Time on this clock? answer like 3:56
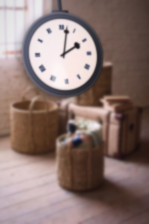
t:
2:02
